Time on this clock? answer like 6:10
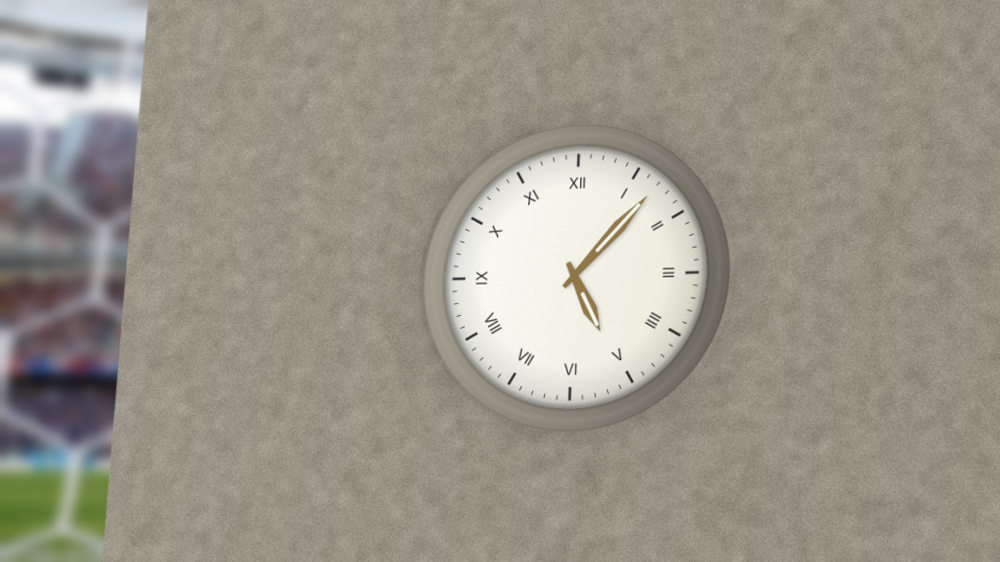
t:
5:07
